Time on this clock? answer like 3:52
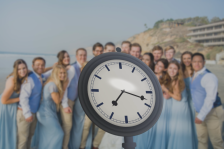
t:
7:18
